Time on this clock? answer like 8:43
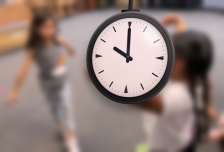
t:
10:00
